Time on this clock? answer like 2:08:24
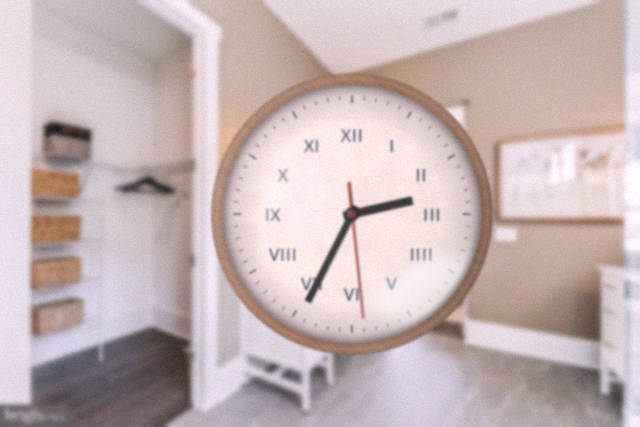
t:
2:34:29
